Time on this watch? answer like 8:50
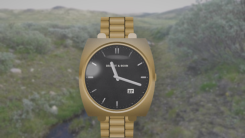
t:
11:18
